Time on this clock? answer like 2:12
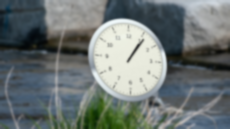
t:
1:06
